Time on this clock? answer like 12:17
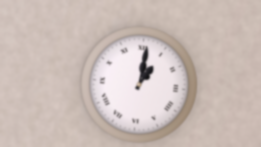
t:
1:01
